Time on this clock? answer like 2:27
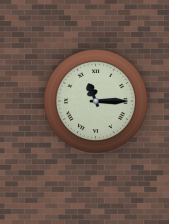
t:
11:15
